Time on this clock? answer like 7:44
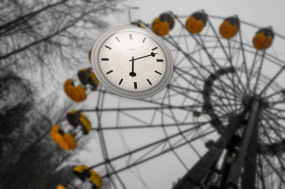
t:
6:12
